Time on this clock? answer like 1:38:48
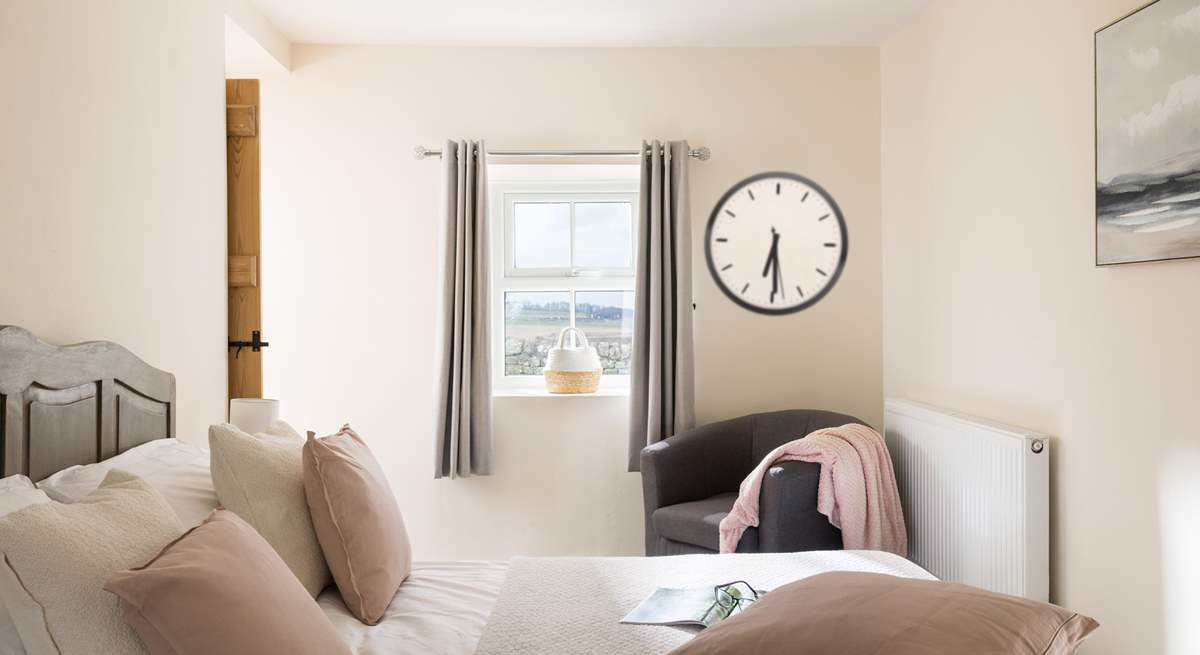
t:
6:29:28
